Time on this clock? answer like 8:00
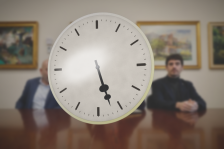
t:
5:27
